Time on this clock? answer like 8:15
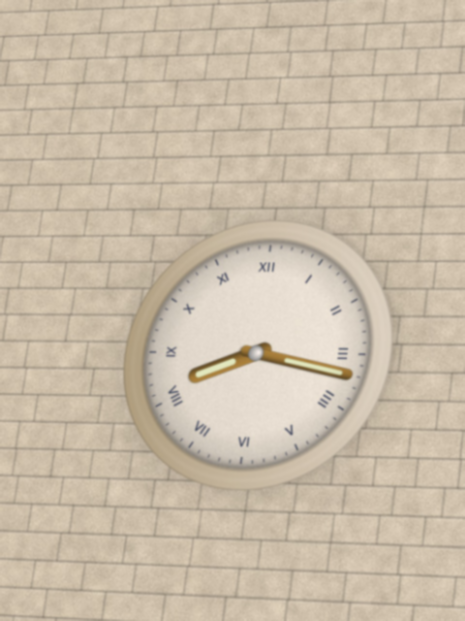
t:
8:17
